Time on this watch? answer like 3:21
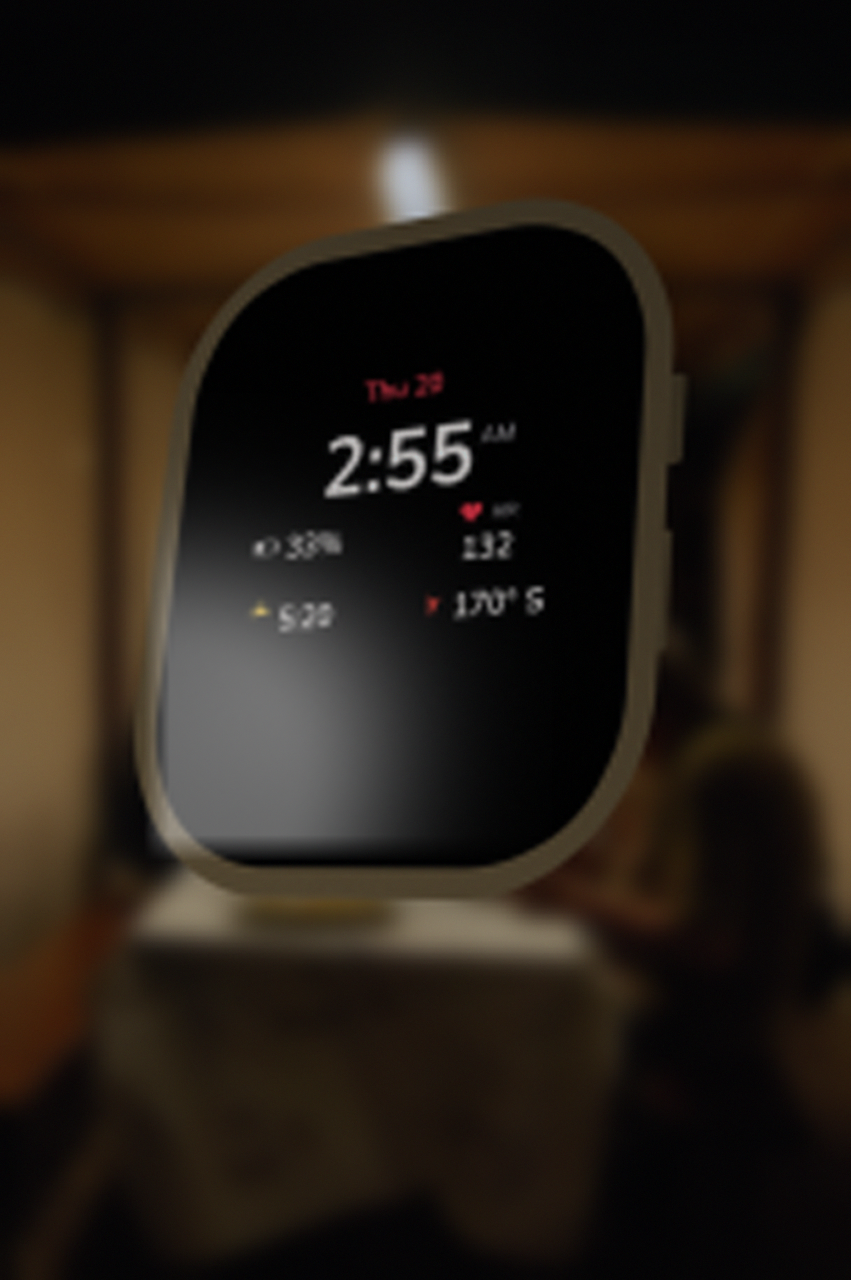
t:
2:55
